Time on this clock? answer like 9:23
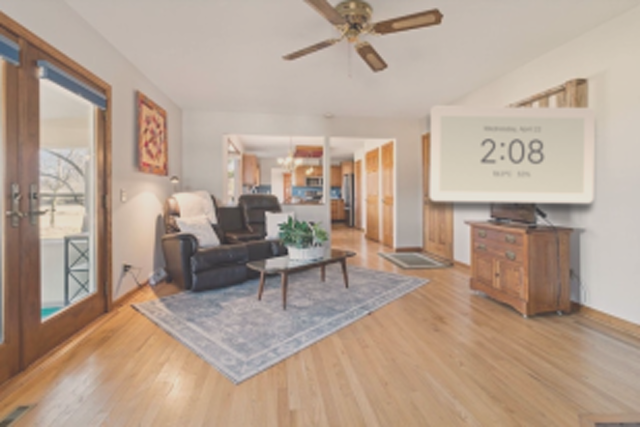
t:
2:08
